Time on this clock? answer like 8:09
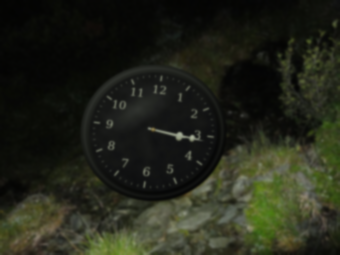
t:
3:16
